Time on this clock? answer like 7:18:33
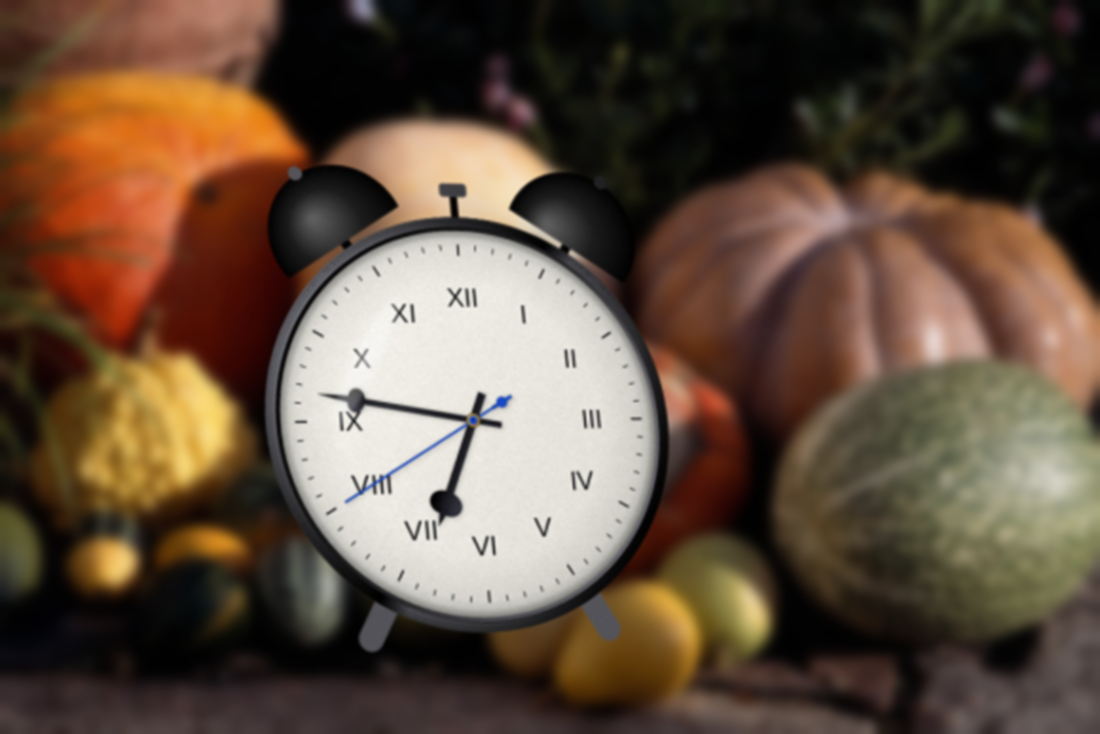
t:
6:46:40
